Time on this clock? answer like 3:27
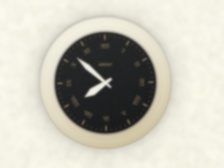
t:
7:52
